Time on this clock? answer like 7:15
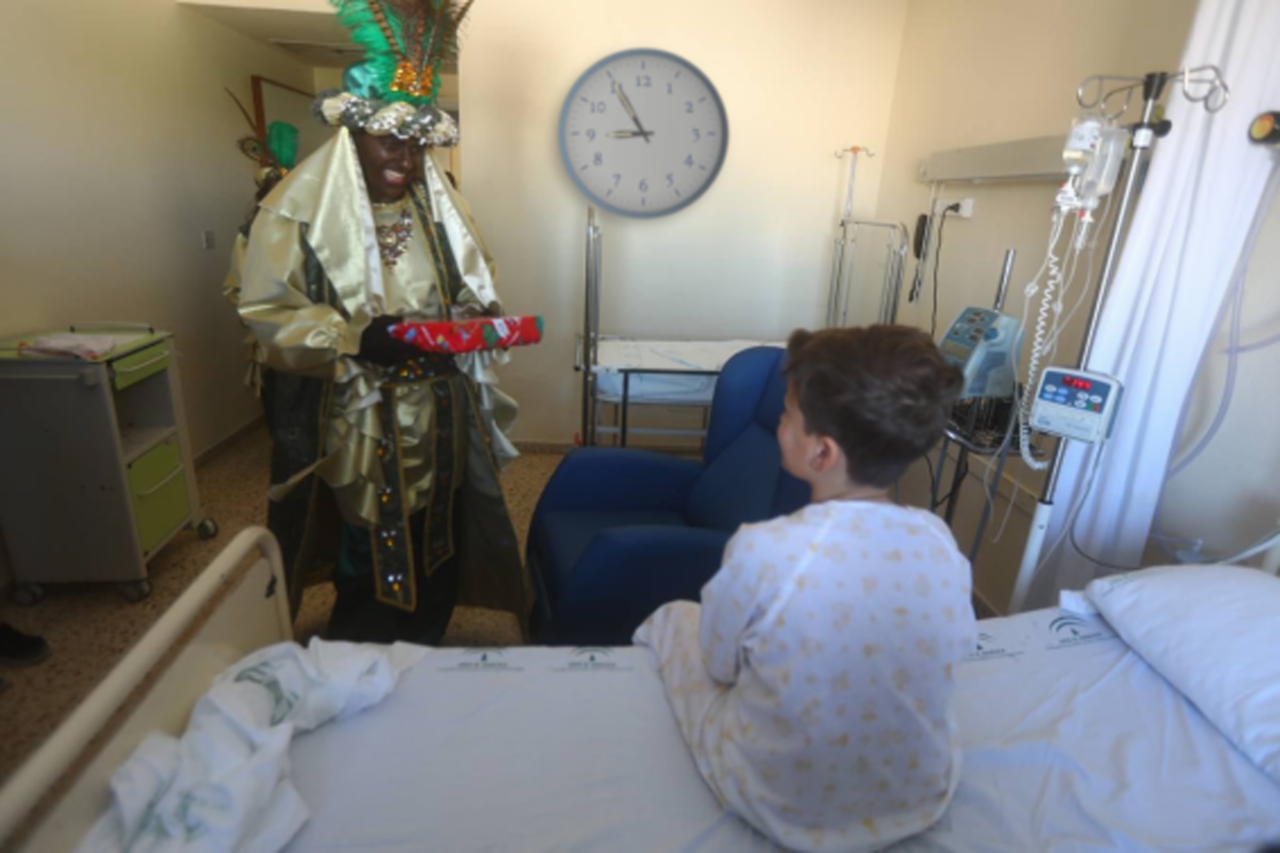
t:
8:55
